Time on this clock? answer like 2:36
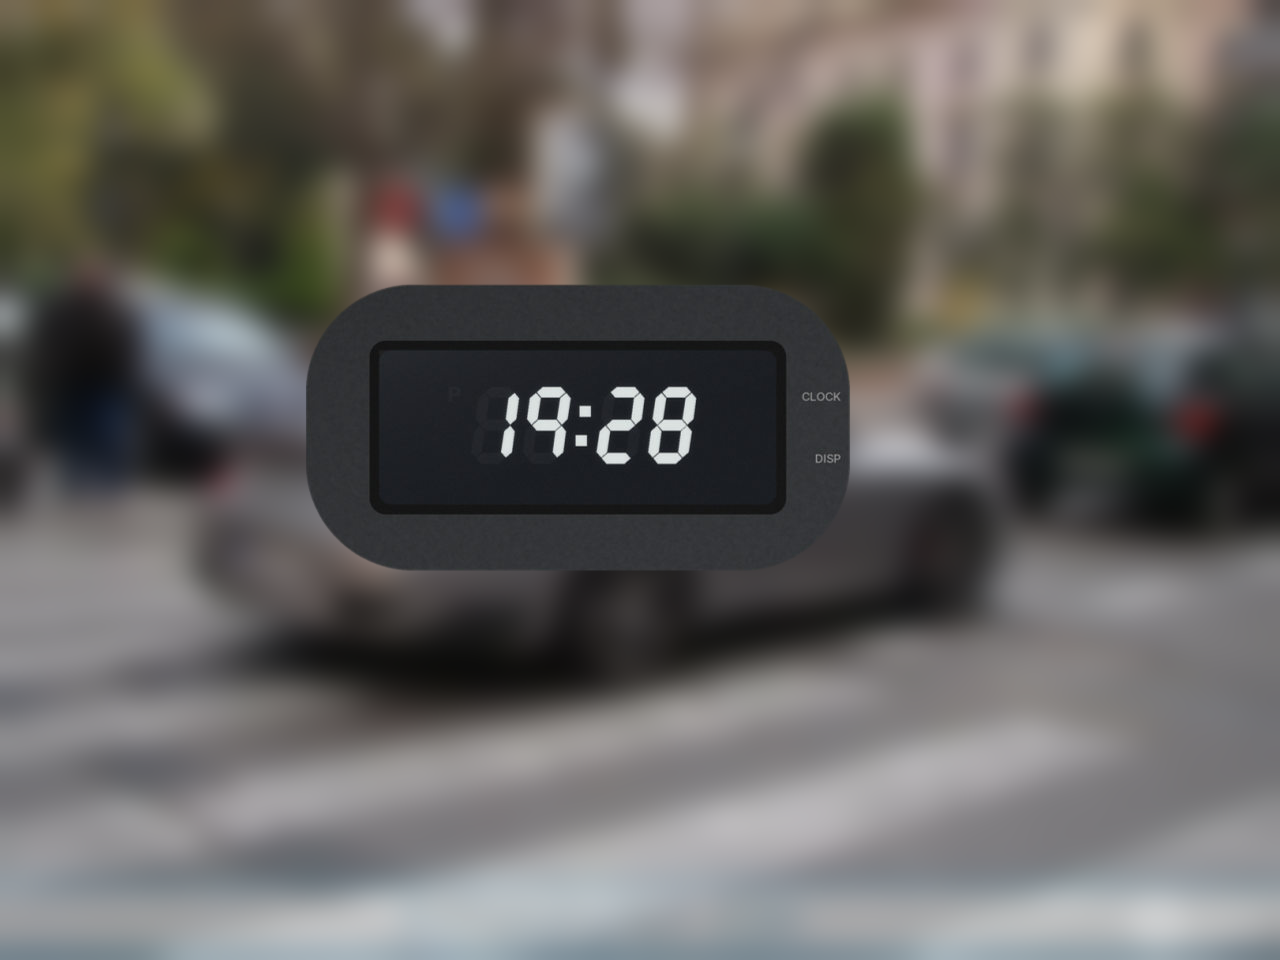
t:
19:28
